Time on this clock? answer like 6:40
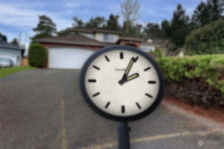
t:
2:04
